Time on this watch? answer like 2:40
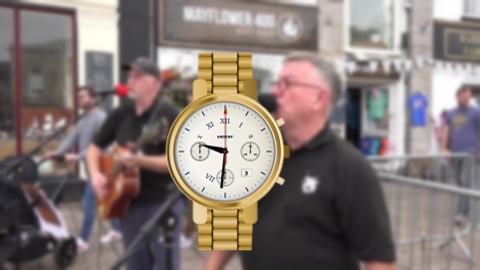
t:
9:31
